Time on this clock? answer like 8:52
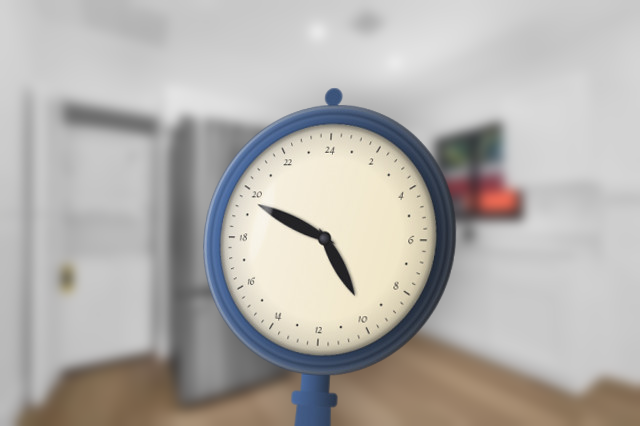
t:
9:49
